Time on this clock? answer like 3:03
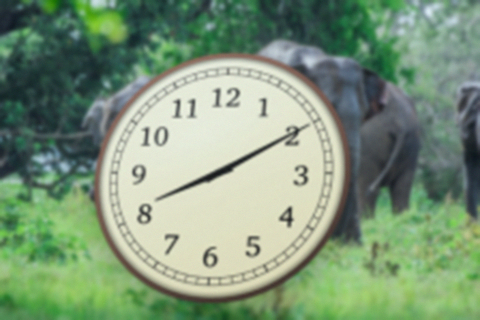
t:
8:10
